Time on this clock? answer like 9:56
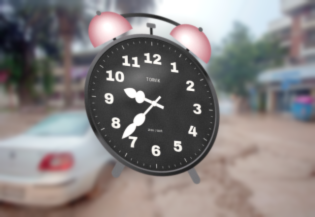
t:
9:37
